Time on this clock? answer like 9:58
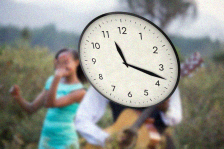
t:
11:18
